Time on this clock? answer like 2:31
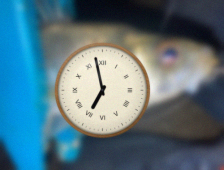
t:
6:58
